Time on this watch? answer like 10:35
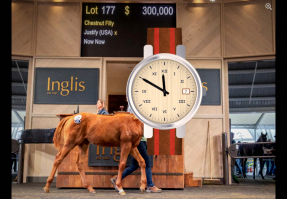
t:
11:50
